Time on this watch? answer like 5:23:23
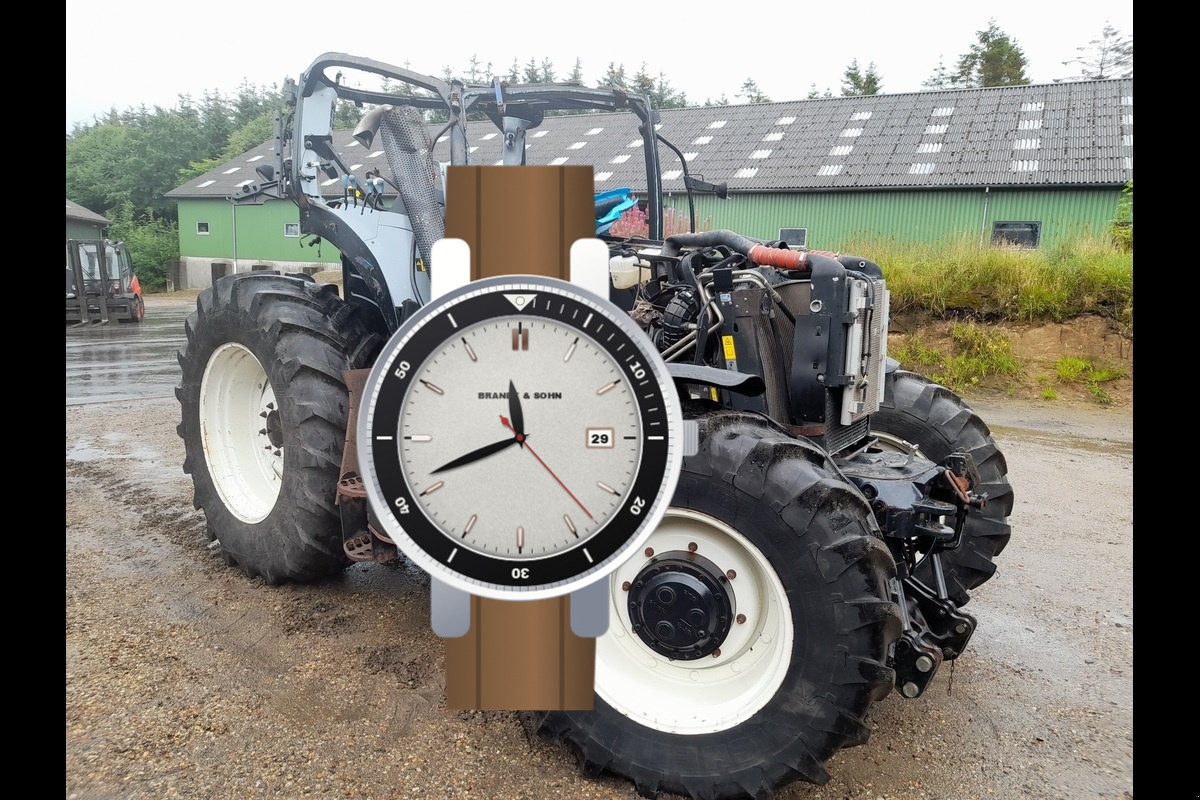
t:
11:41:23
